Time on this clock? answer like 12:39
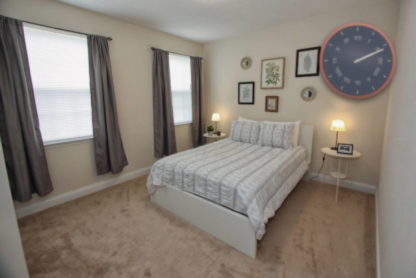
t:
2:11
